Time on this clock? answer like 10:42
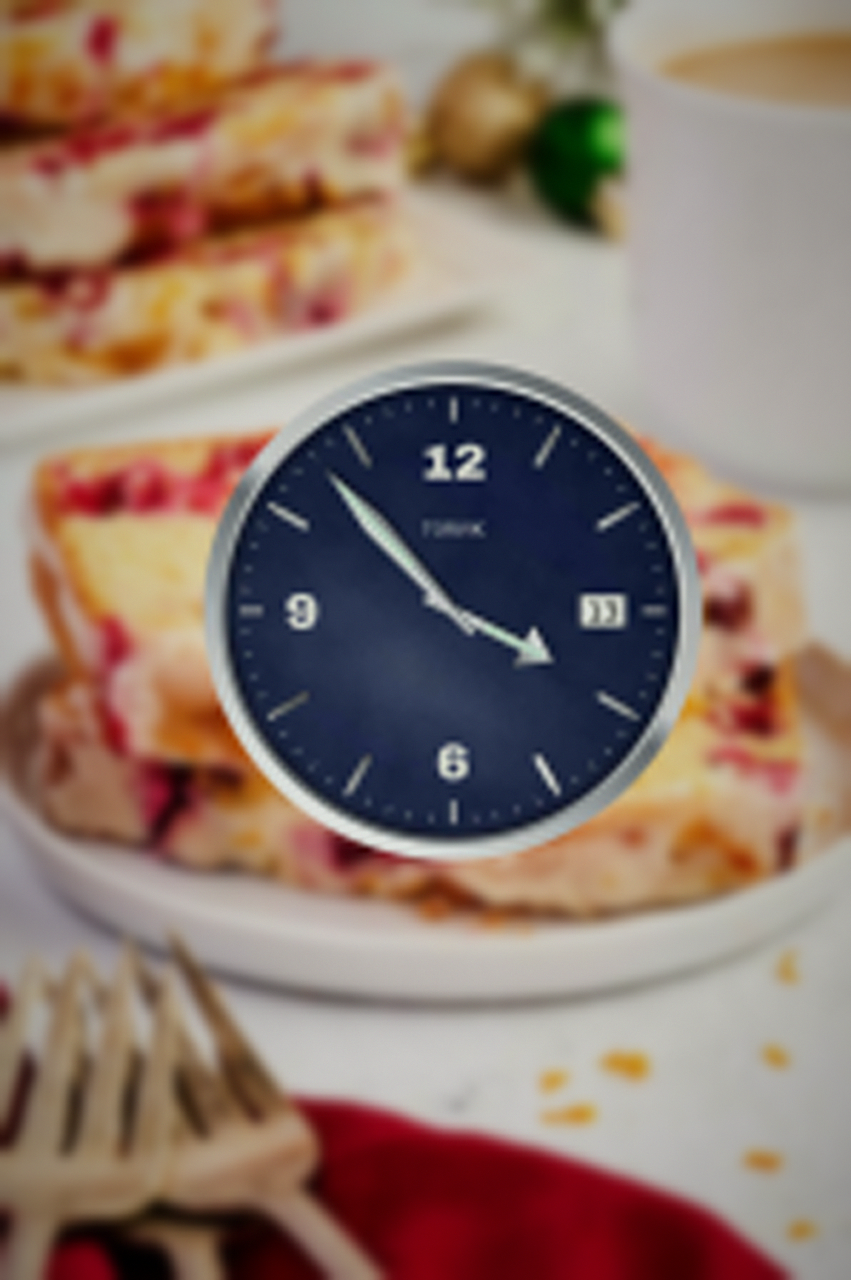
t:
3:53
